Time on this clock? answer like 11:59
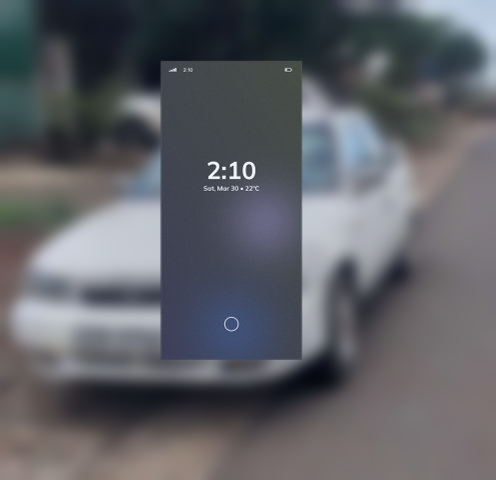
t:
2:10
